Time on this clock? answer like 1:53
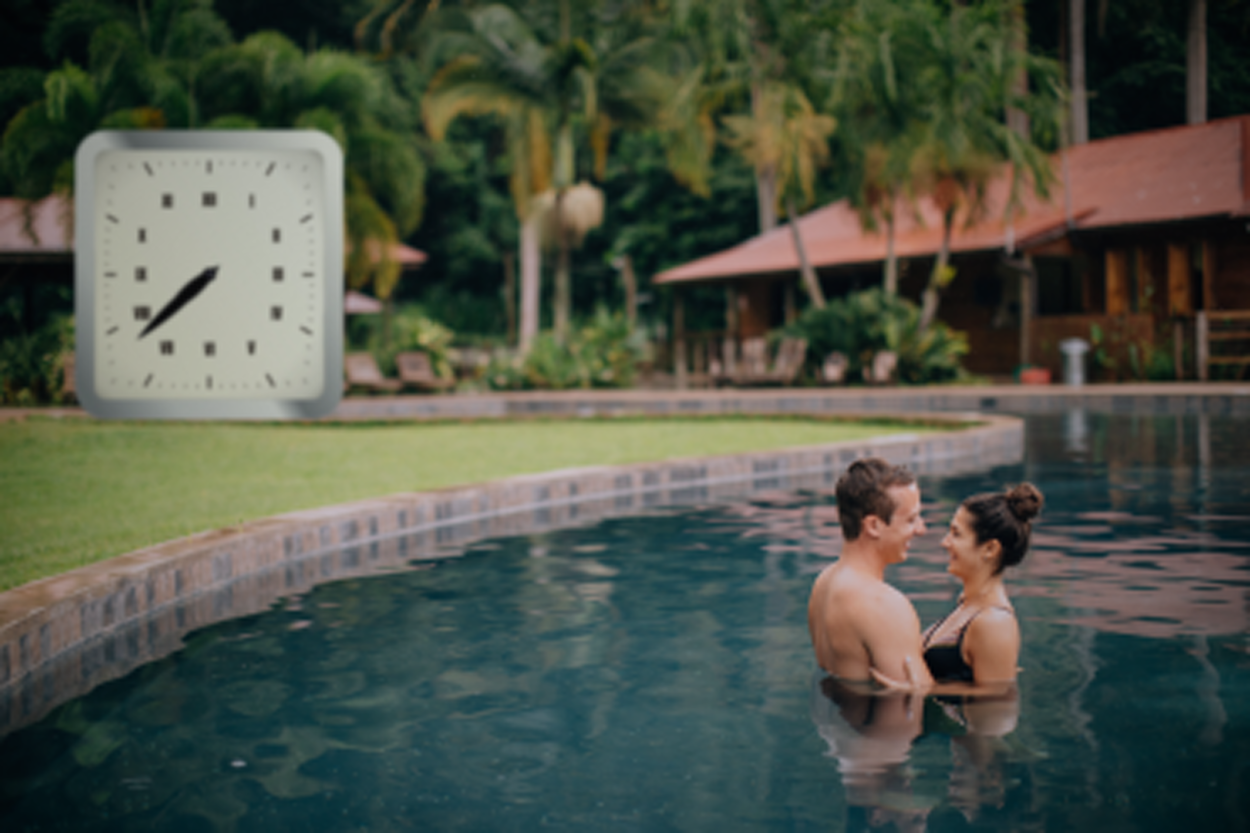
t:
7:38
